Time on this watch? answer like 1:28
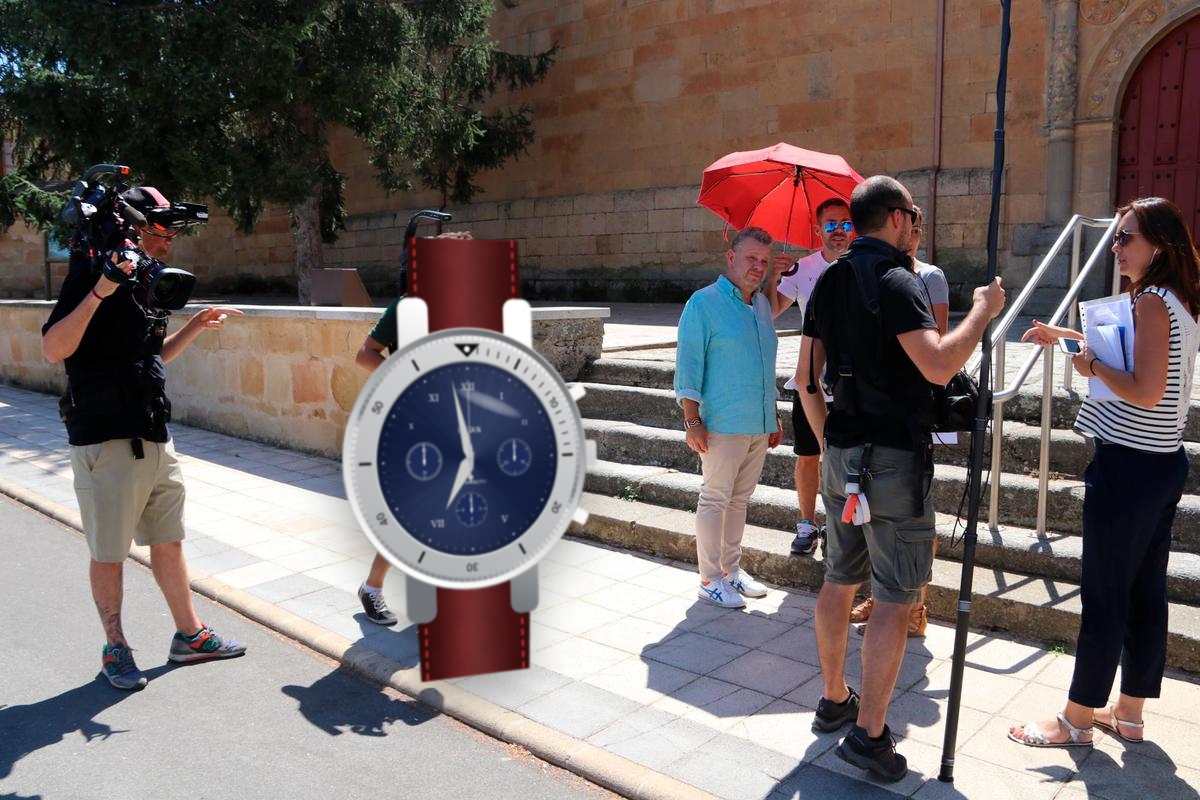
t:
6:58
